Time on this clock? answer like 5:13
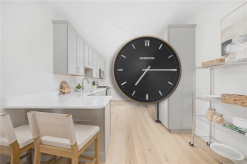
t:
7:15
